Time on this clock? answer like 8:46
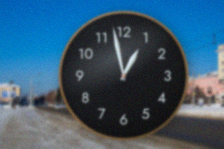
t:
12:58
